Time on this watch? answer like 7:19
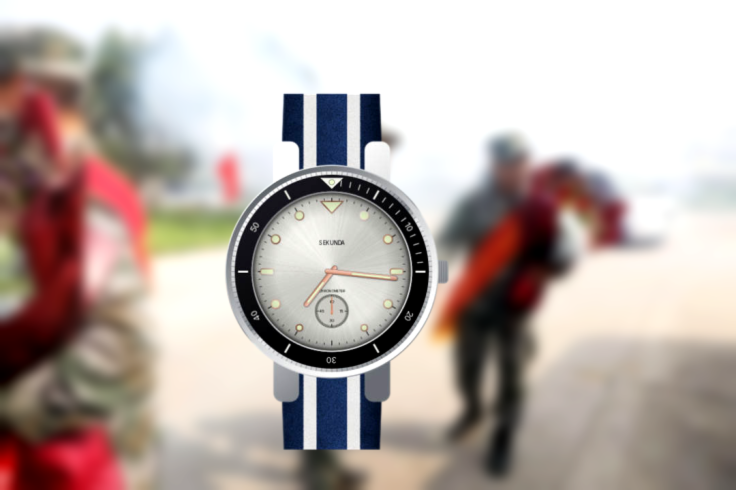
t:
7:16
